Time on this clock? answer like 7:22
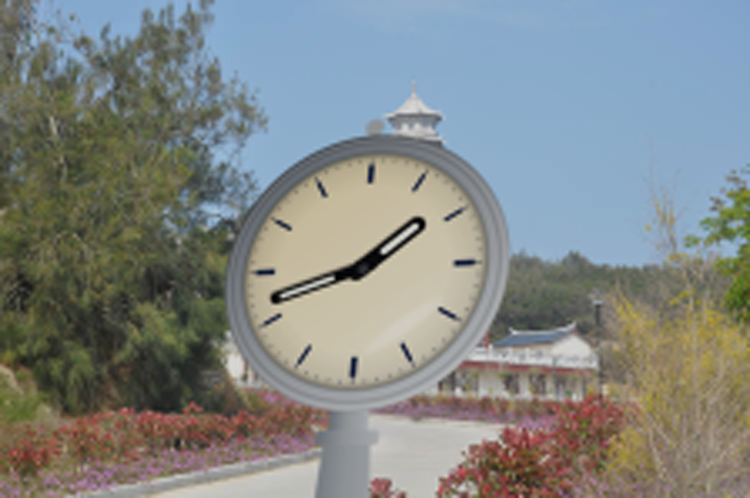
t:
1:42
